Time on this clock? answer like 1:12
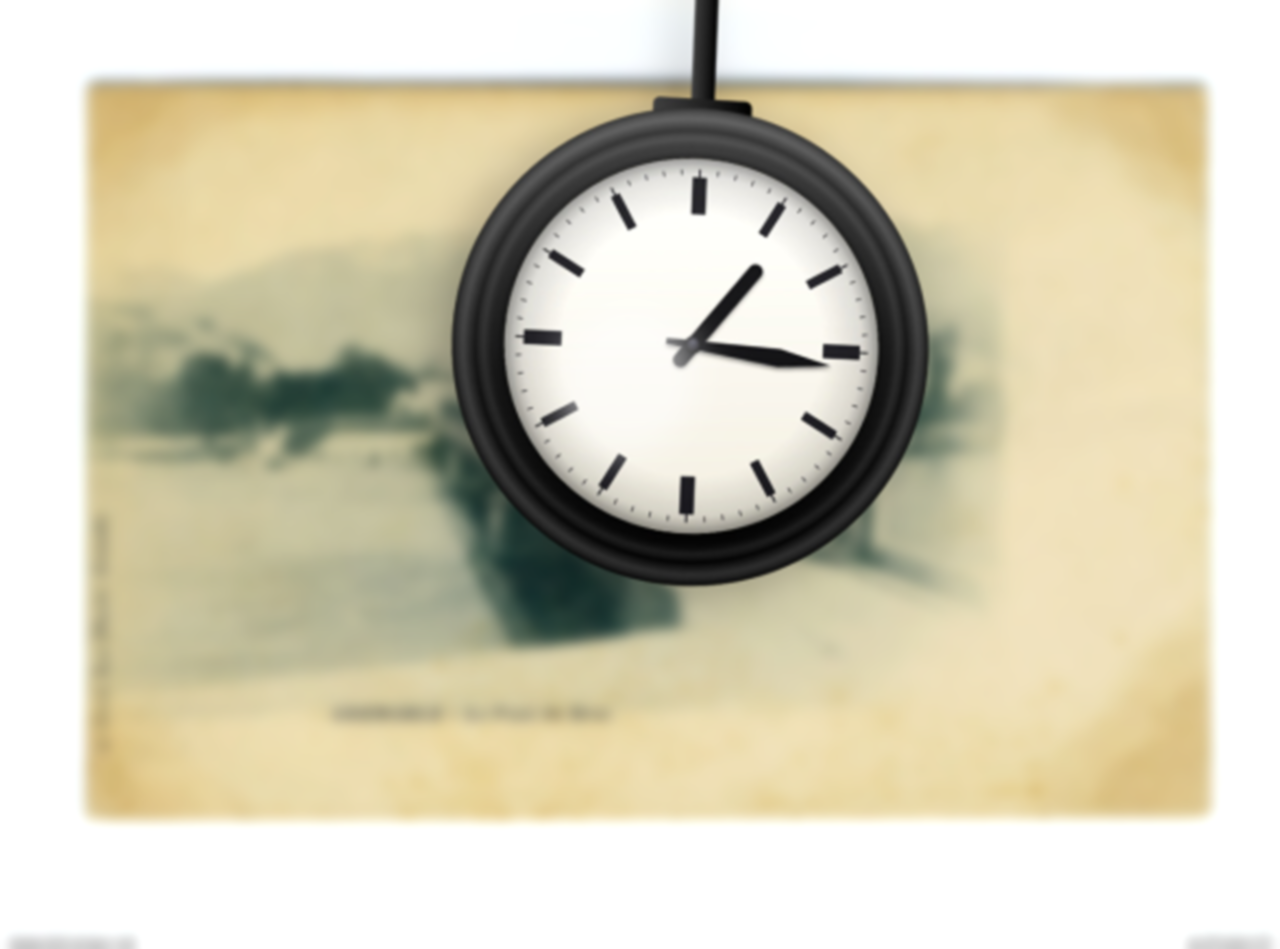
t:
1:16
